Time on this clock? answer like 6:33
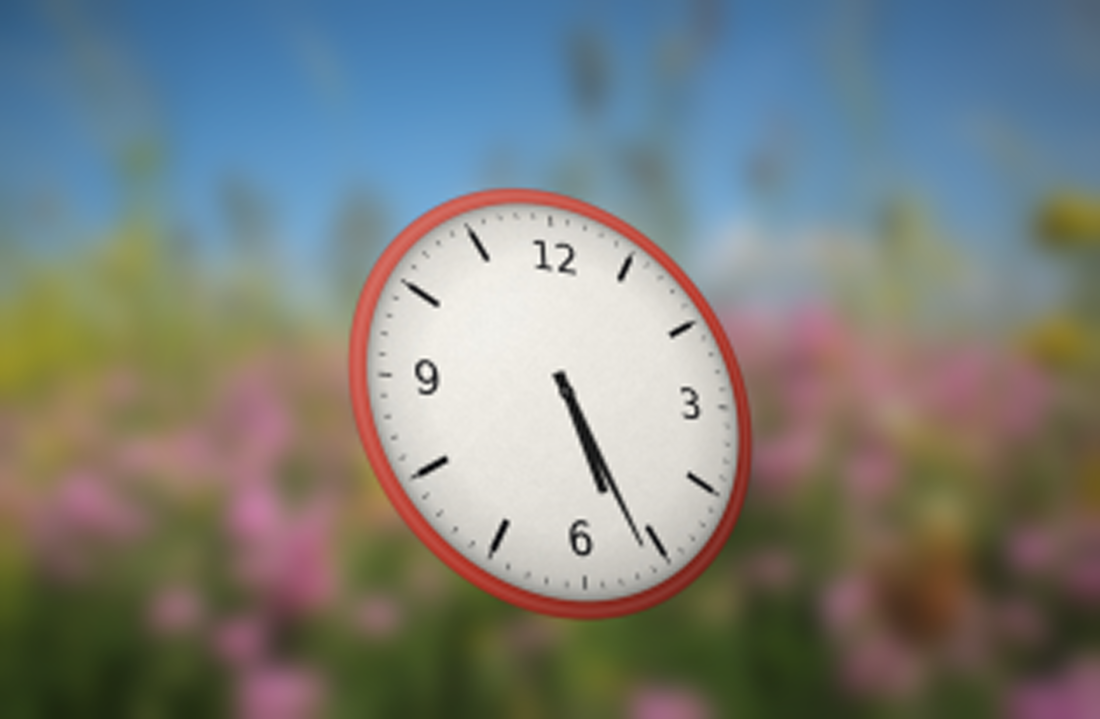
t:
5:26
